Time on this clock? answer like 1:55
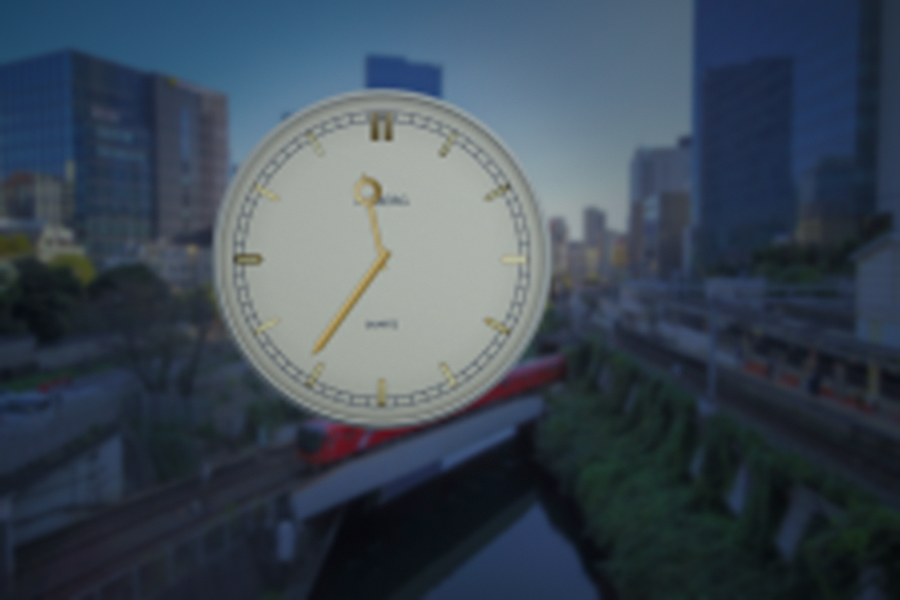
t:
11:36
